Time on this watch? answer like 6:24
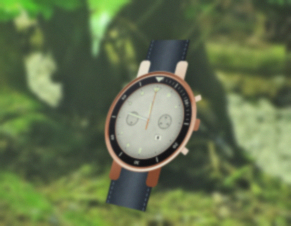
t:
11:47
